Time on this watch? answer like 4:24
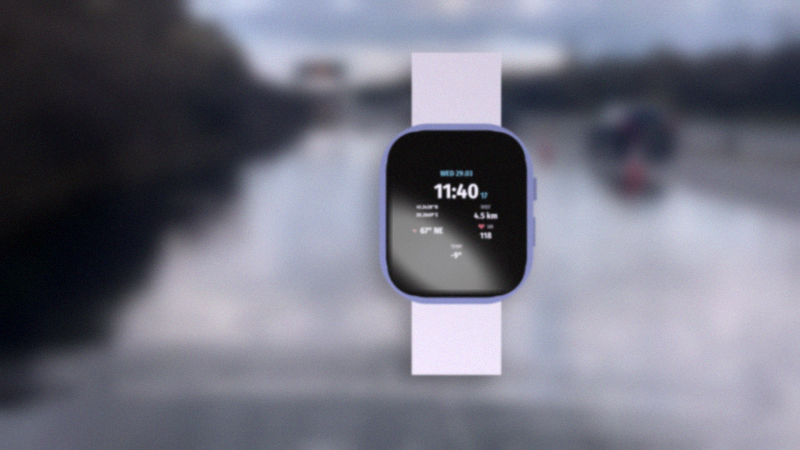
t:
11:40
